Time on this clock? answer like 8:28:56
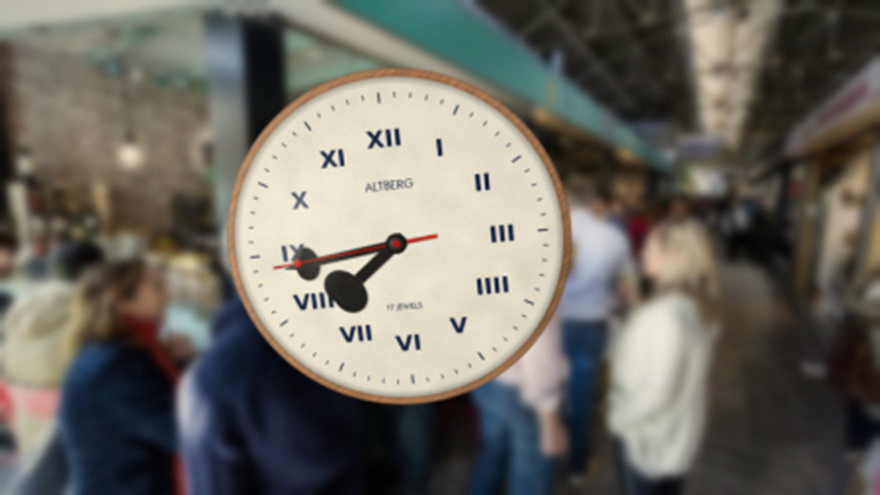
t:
7:43:44
